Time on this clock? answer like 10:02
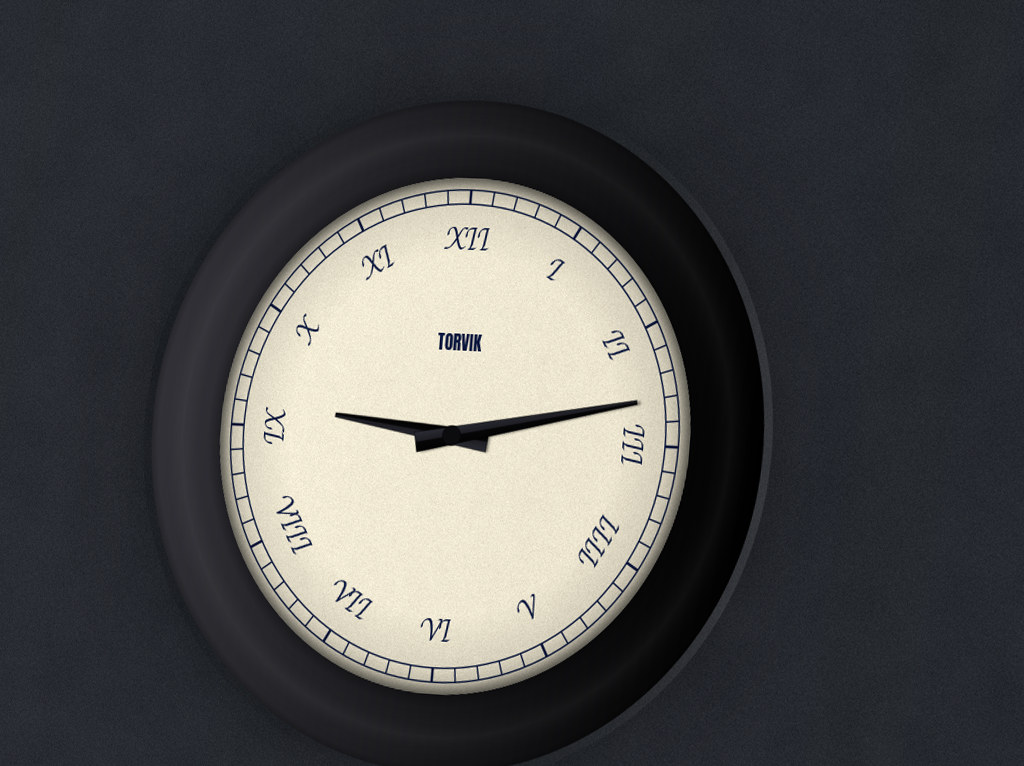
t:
9:13
